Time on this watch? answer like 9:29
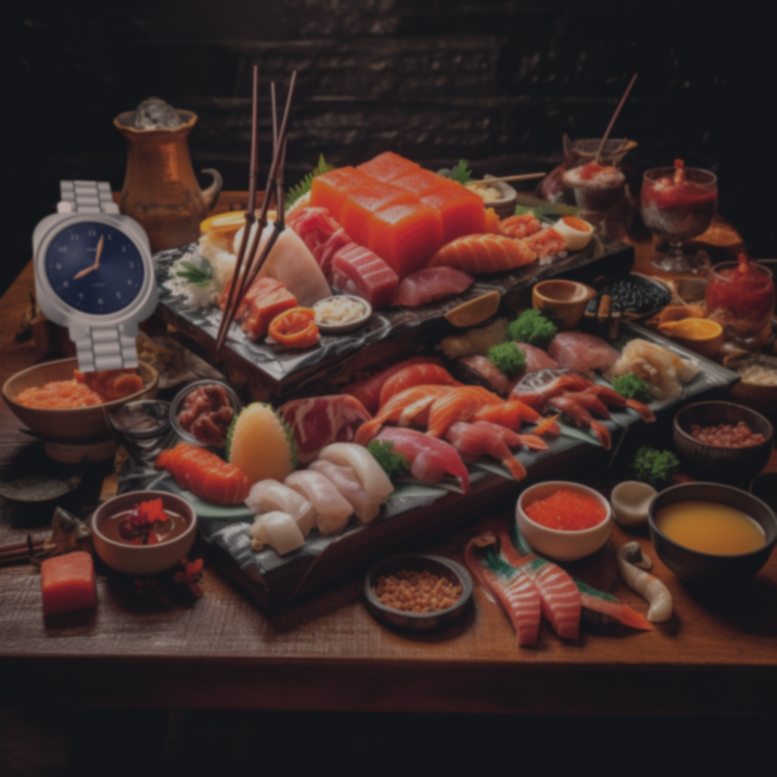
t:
8:03
